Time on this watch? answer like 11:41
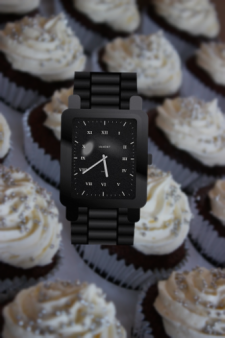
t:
5:39
